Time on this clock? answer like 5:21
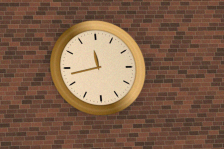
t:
11:43
